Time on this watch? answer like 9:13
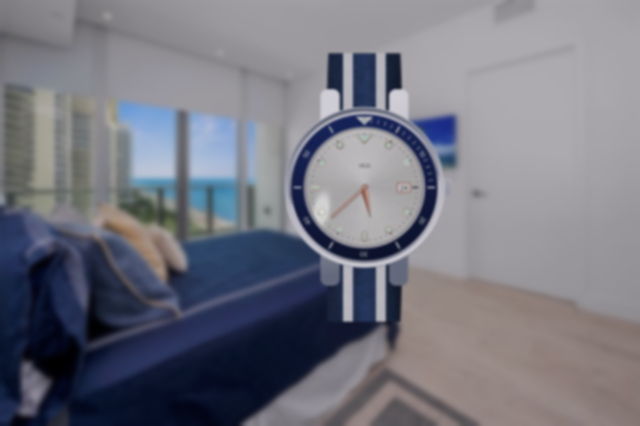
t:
5:38
